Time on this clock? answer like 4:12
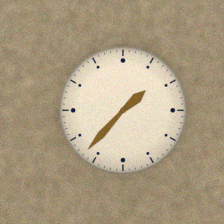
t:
1:37
